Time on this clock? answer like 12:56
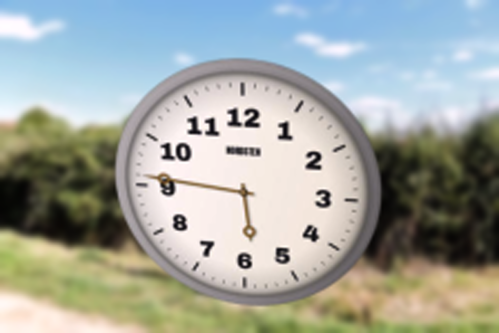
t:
5:46
